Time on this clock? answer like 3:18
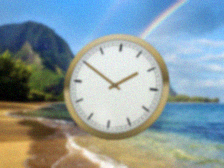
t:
1:50
